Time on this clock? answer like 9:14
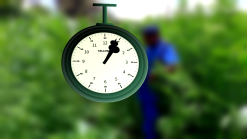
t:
1:04
